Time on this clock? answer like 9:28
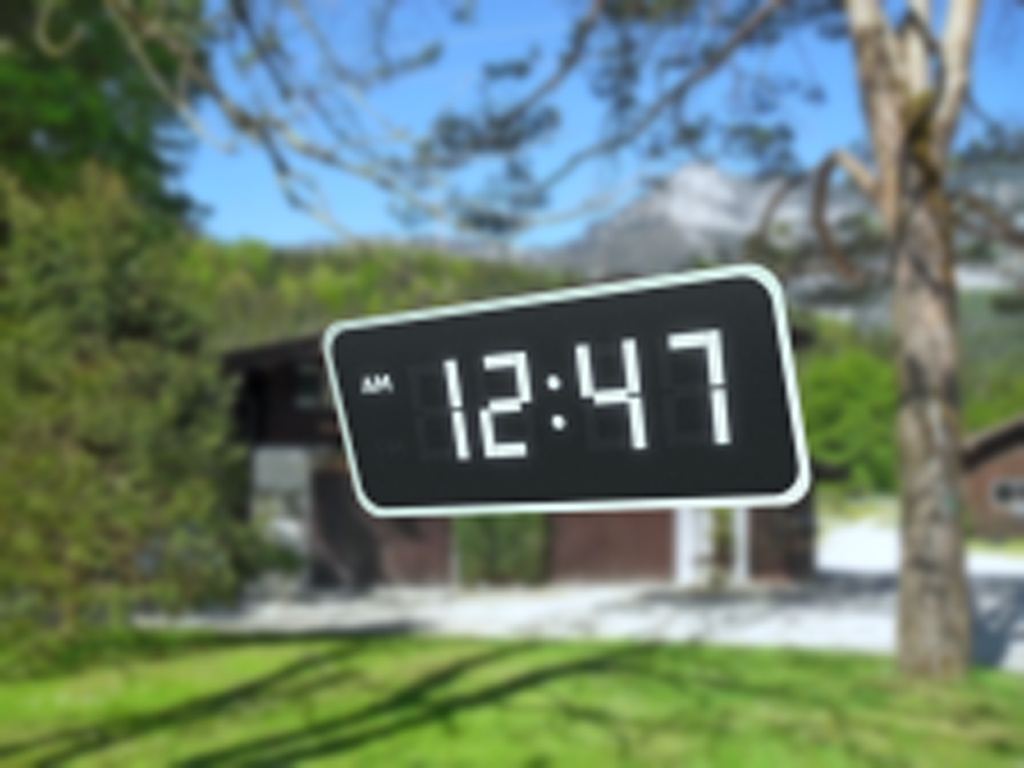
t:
12:47
